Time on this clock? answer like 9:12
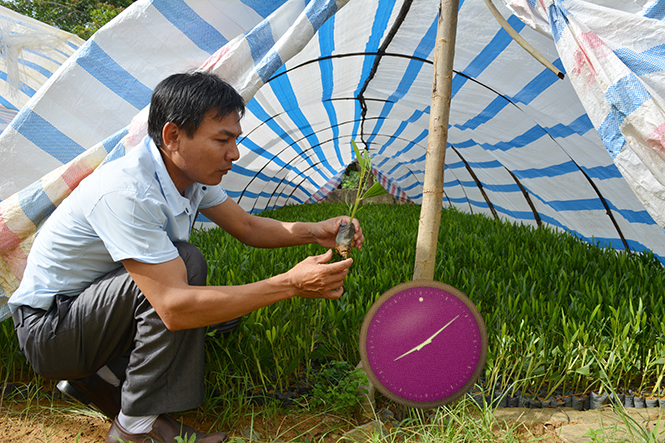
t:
8:09
